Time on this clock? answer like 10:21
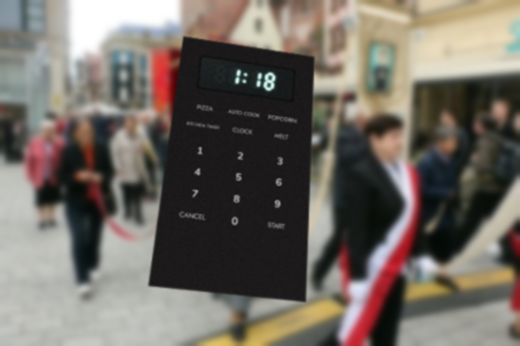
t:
1:18
